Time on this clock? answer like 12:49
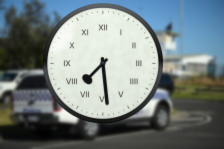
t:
7:29
